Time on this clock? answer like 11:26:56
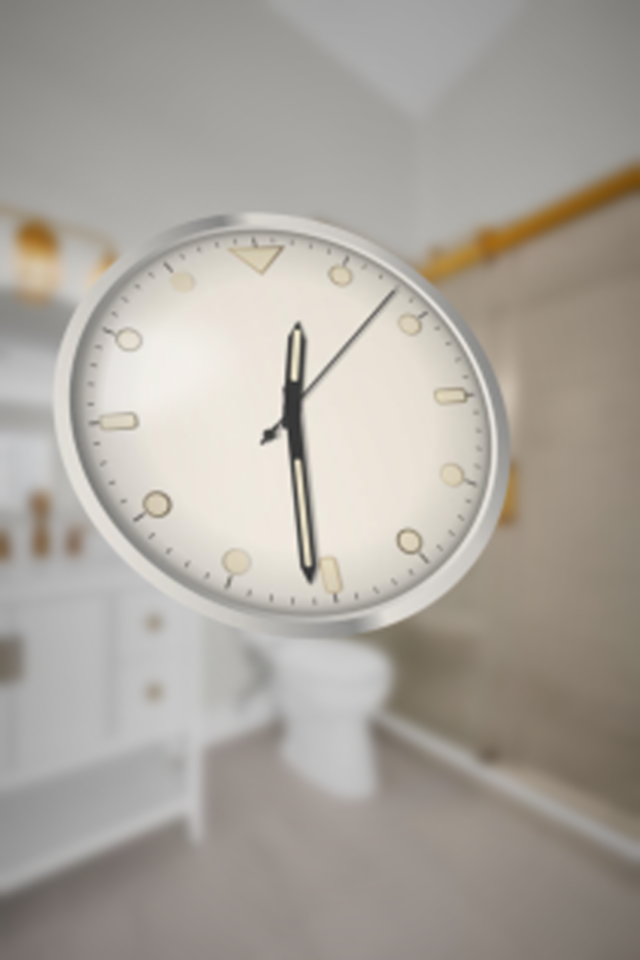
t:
12:31:08
